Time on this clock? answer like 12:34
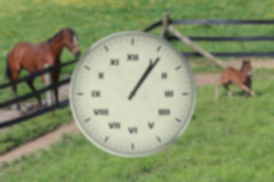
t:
1:06
